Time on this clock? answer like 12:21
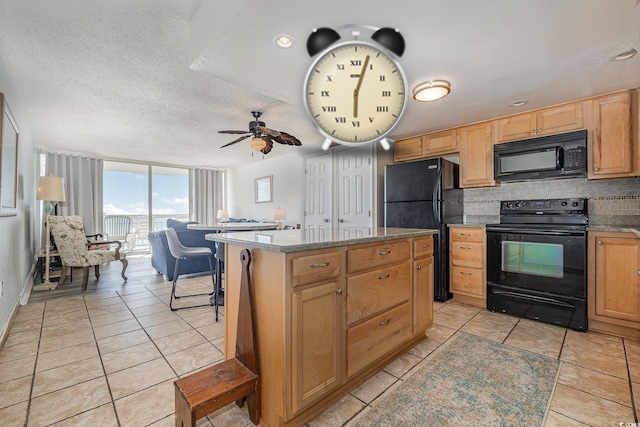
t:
6:03
